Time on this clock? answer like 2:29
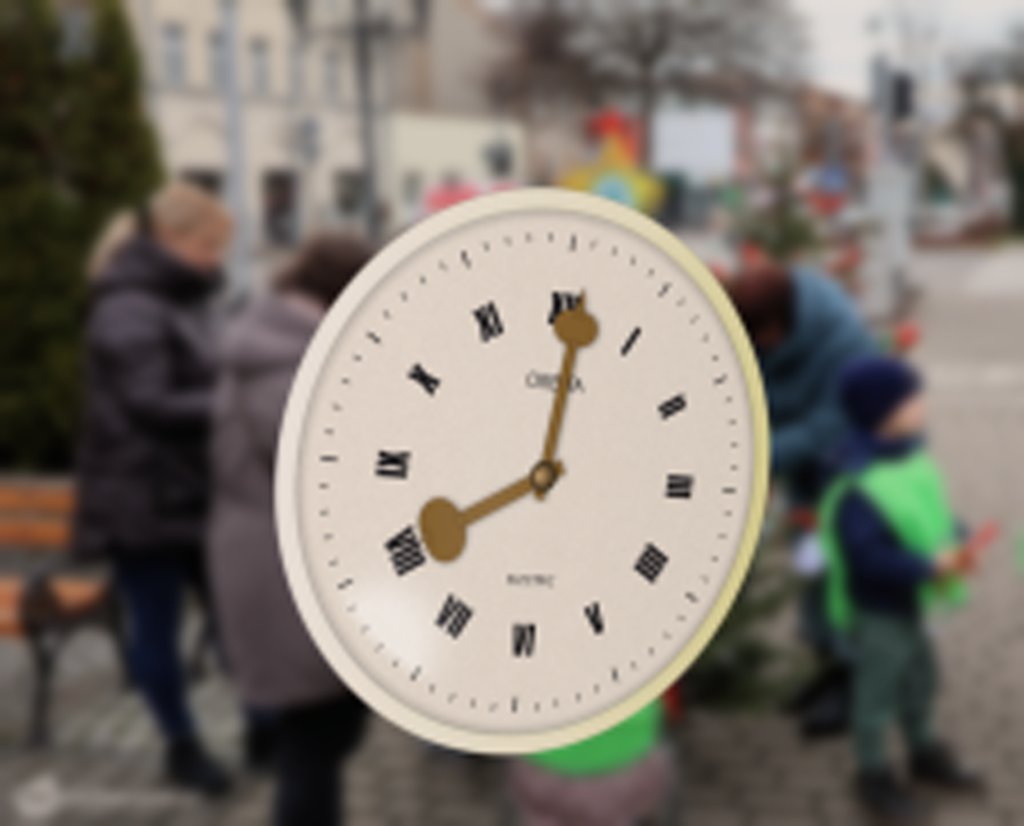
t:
8:01
